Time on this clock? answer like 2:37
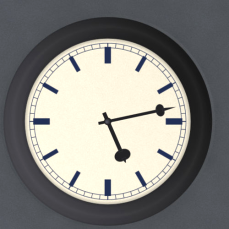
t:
5:13
